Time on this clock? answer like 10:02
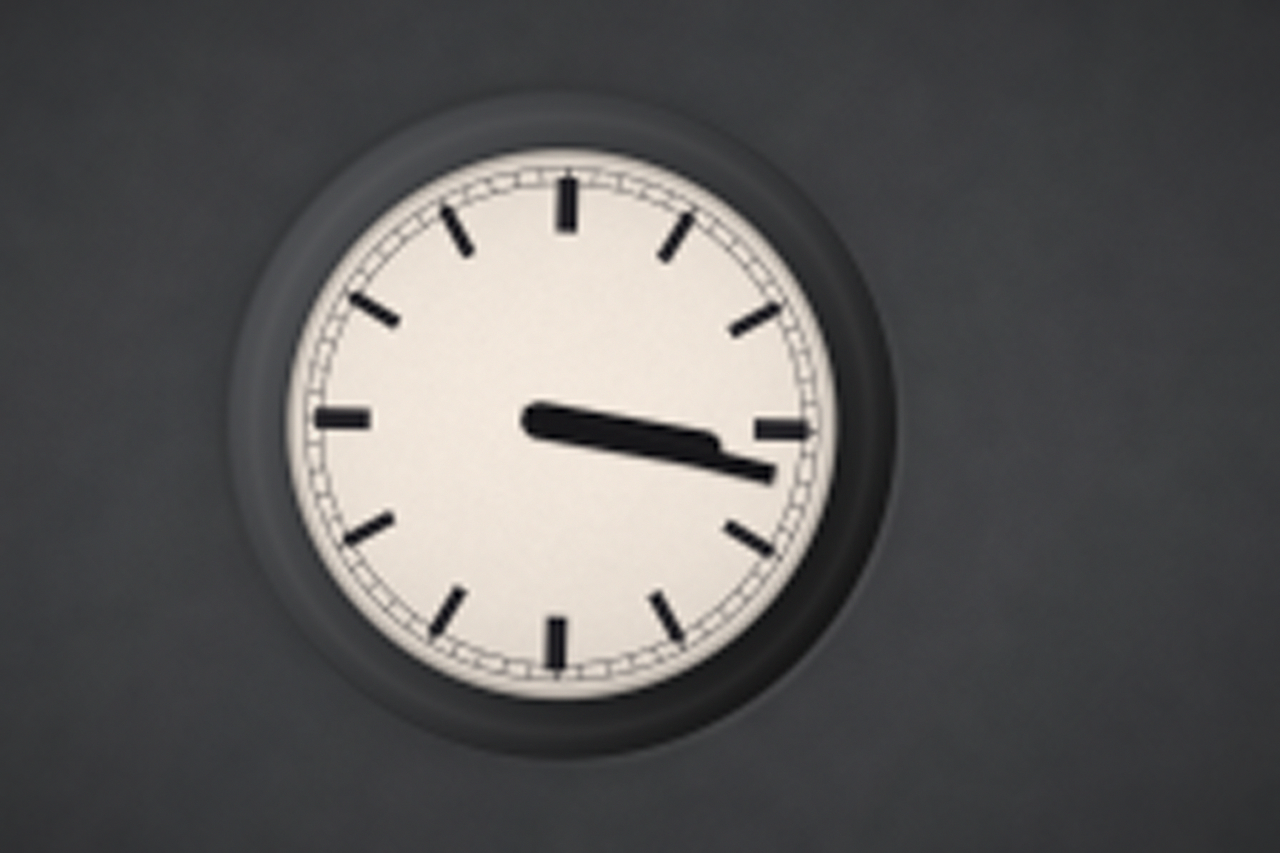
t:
3:17
